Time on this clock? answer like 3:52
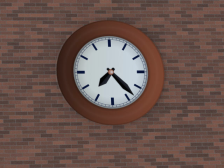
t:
7:23
